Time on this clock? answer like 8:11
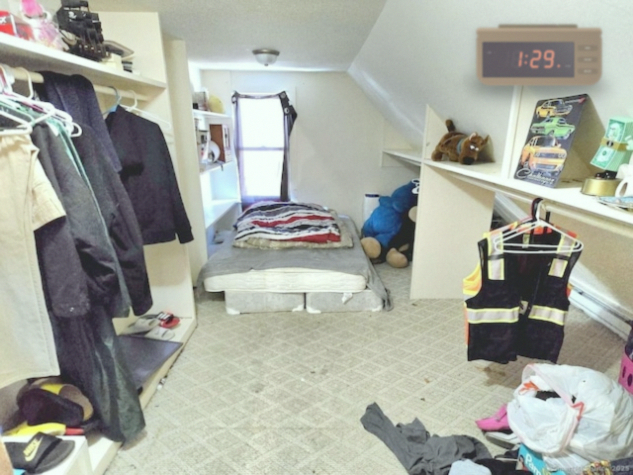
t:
1:29
